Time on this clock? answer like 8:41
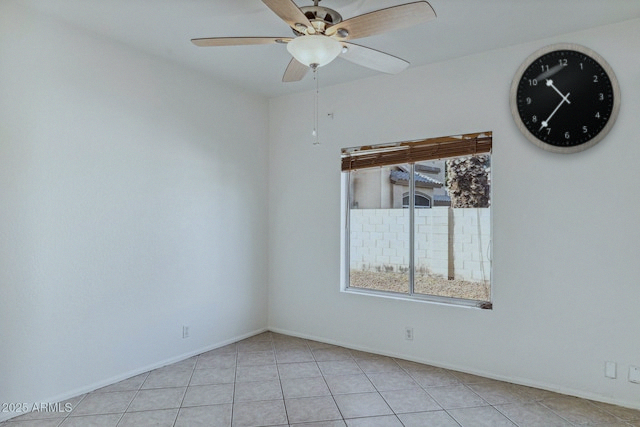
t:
10:37
